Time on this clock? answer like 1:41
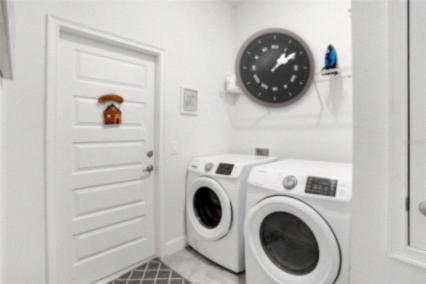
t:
1:09
